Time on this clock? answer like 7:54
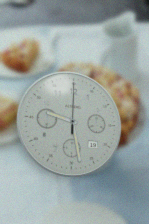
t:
9:28
